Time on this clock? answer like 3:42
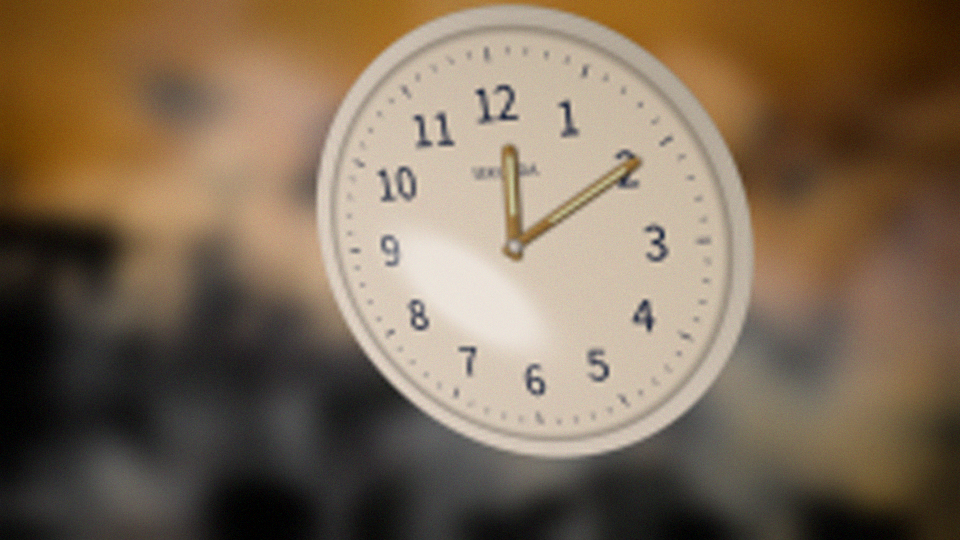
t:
12:10
